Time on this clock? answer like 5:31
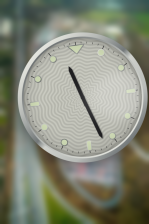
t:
11:27
